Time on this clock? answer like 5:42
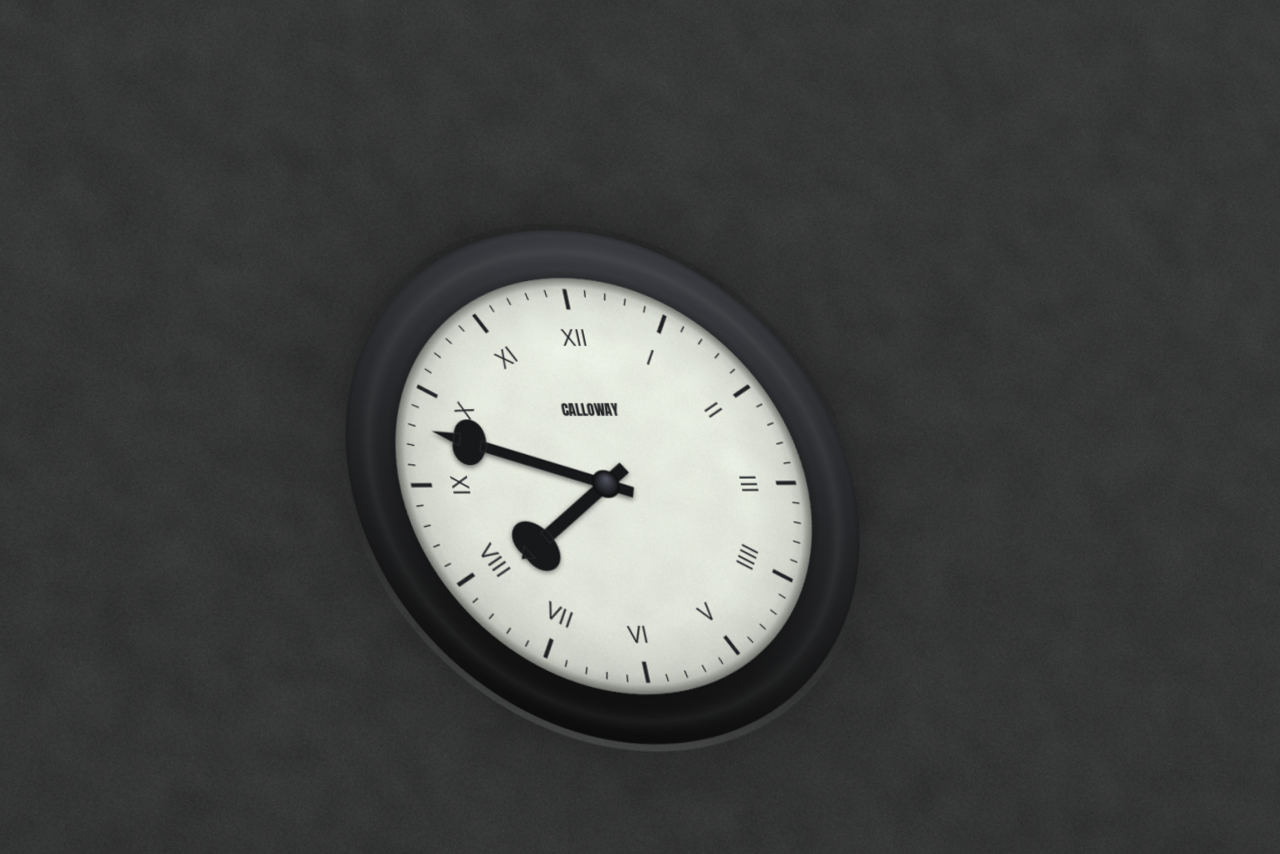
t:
7:48
